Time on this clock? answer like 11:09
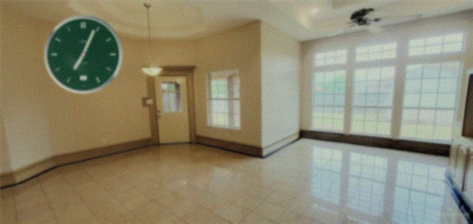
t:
7:04
